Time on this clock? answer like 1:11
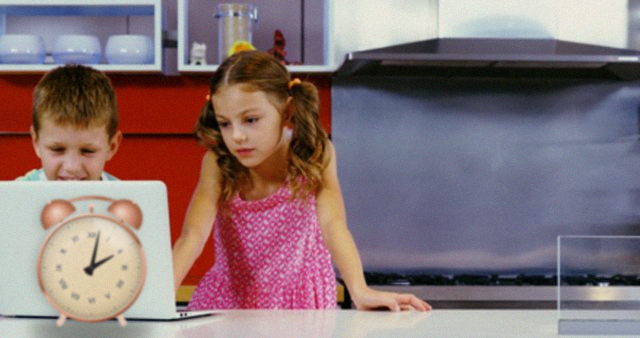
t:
2:02
